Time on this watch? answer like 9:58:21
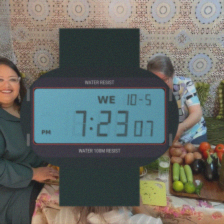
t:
7:23:07
